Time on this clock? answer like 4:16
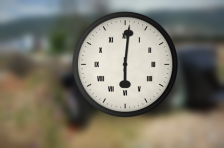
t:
6:01
